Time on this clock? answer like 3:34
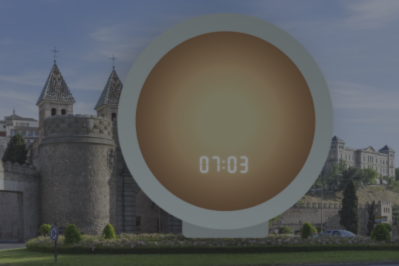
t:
7:03
